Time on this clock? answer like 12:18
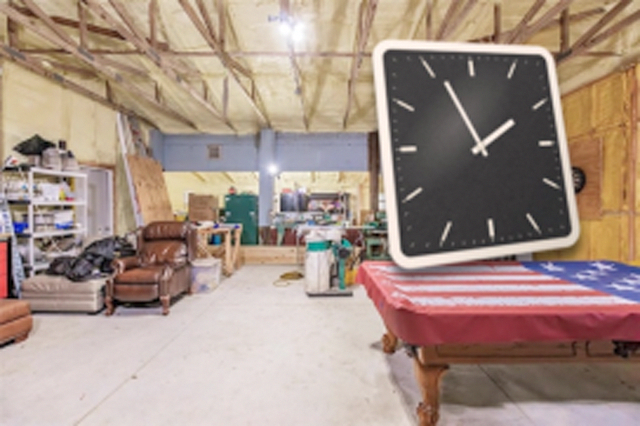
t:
1:56
